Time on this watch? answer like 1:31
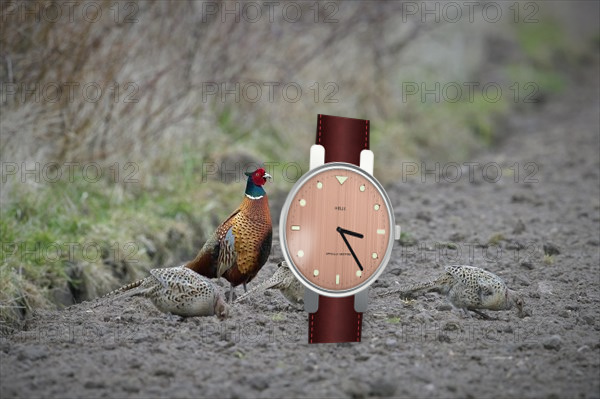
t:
3:24
